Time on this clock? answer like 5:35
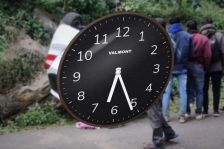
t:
6:26
